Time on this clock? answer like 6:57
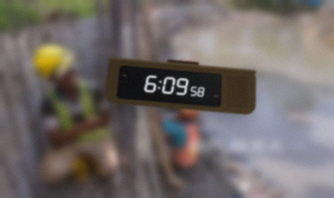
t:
6:09
